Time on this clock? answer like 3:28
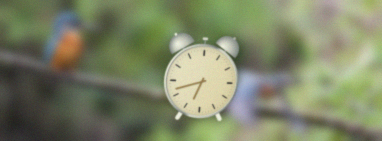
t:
6:42
